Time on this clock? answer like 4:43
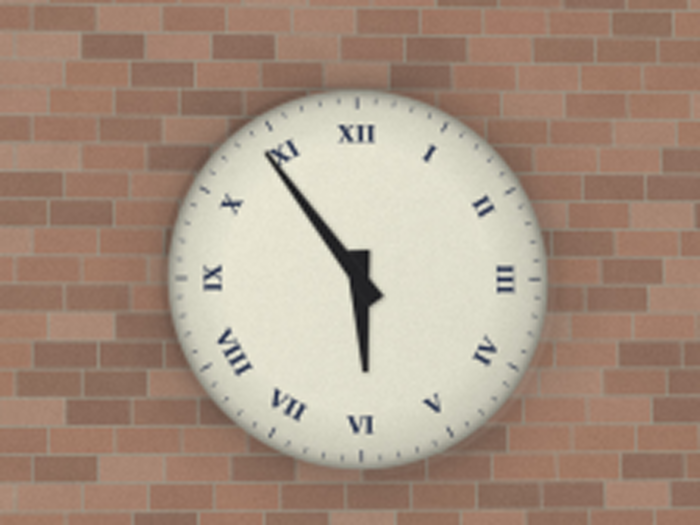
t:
5:54
